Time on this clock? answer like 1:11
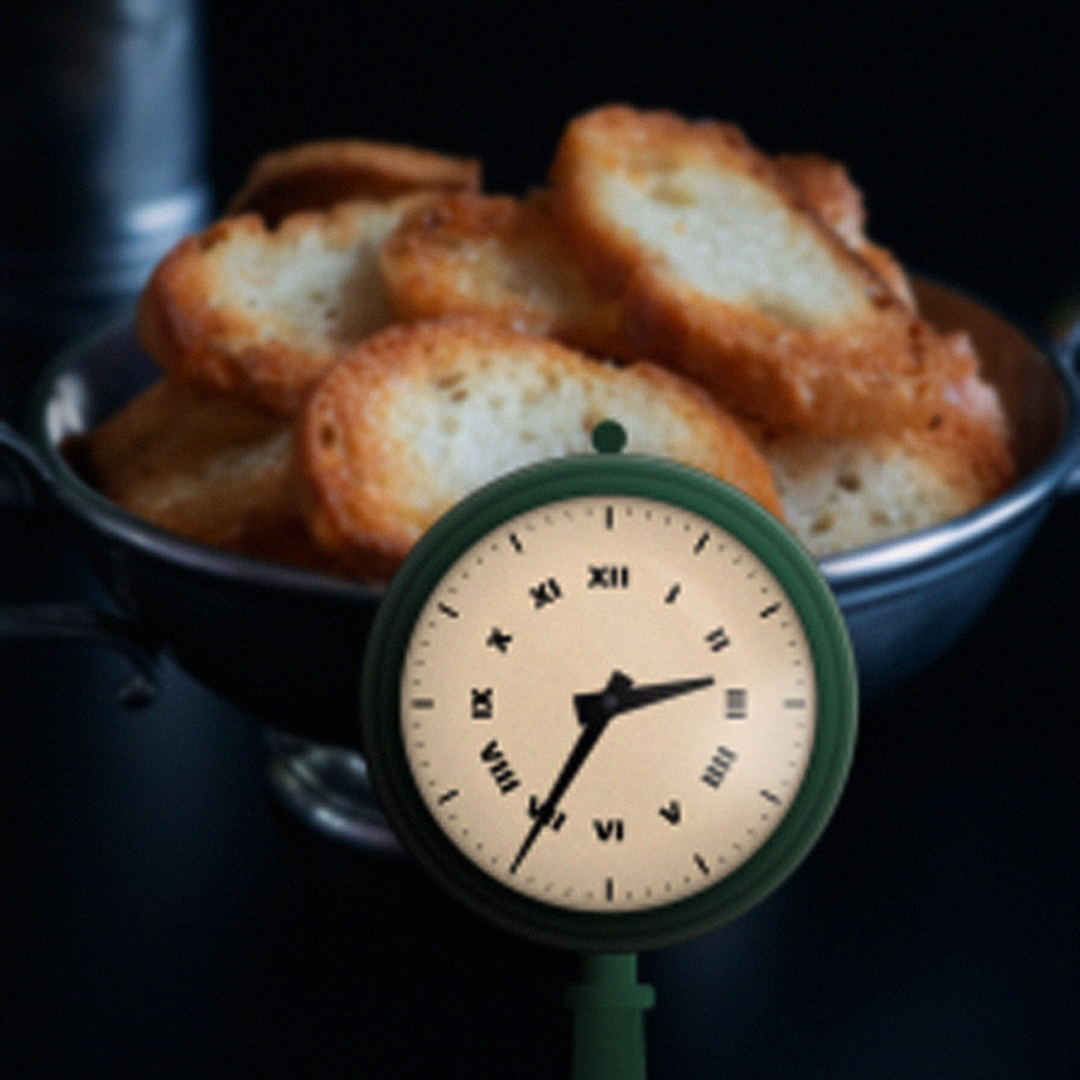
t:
2:35
